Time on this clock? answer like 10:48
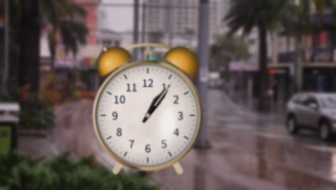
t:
1:06
